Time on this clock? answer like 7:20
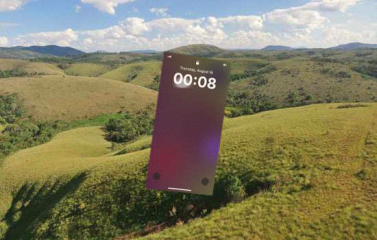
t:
0:08
